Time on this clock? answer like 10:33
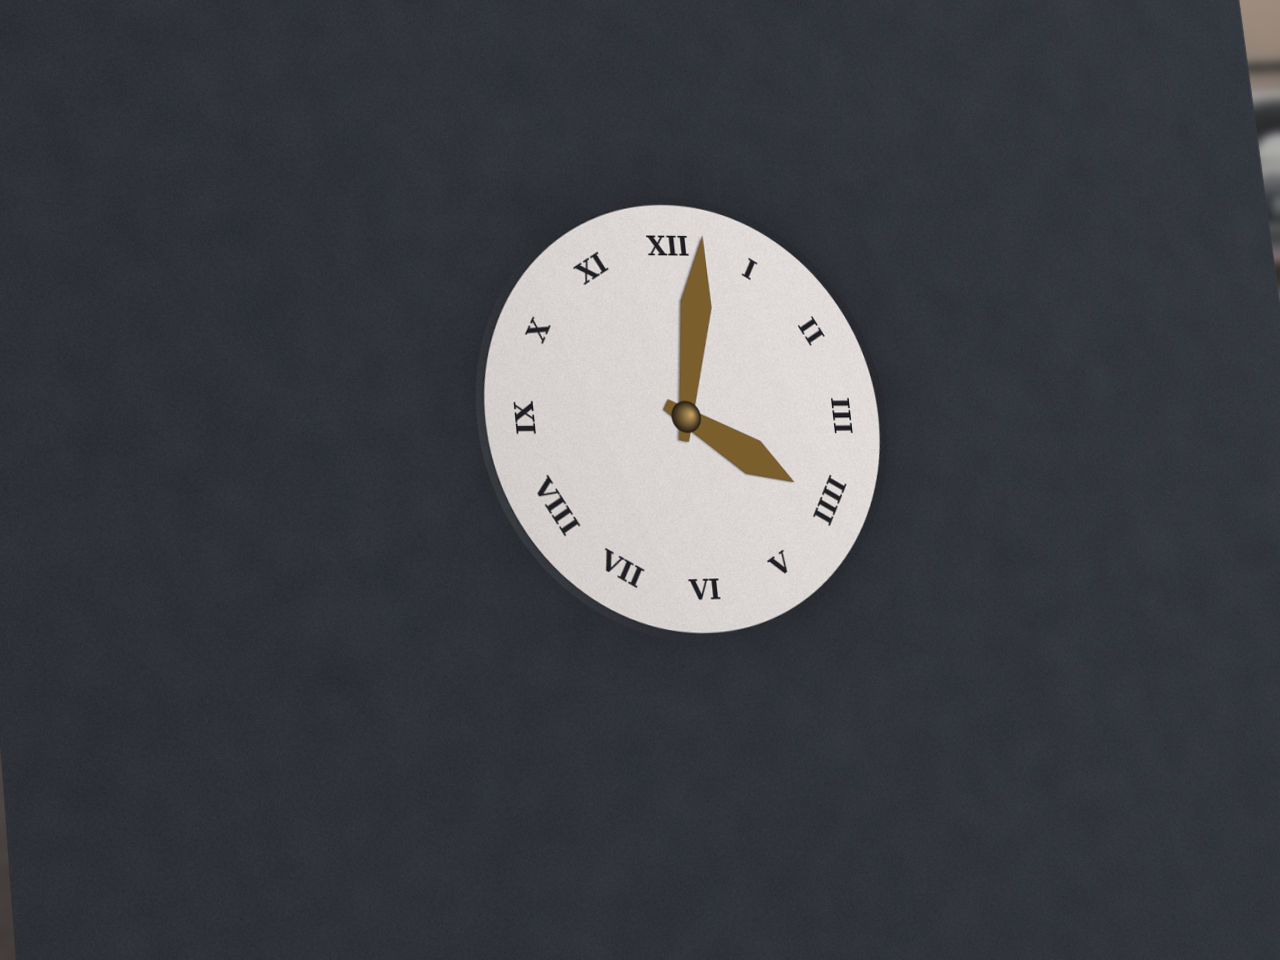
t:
4:02
